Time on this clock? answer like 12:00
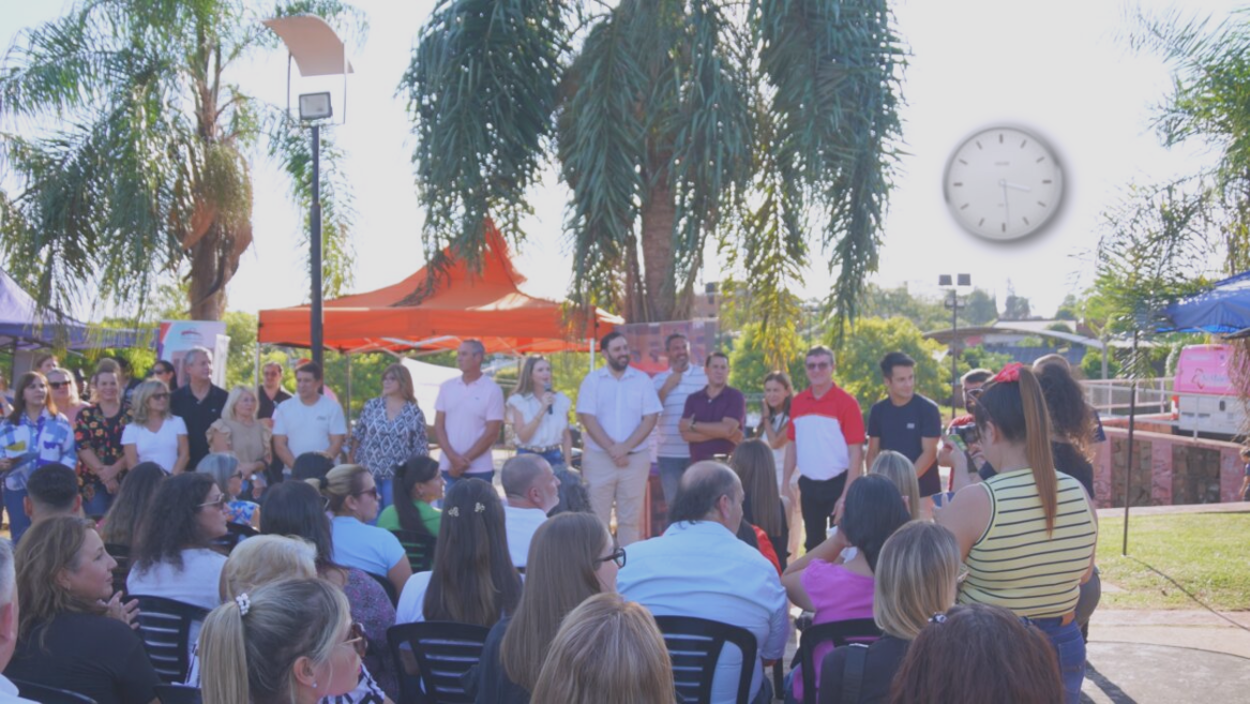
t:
3:29
